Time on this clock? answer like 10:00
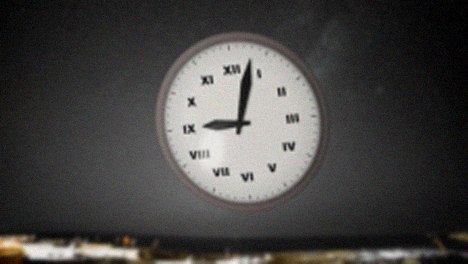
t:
9:03
